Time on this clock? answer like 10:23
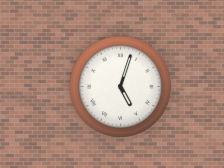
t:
5:03
